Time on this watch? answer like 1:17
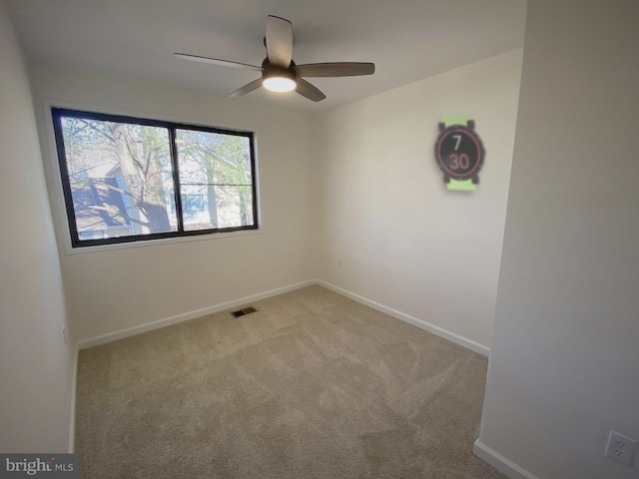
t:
7:30
